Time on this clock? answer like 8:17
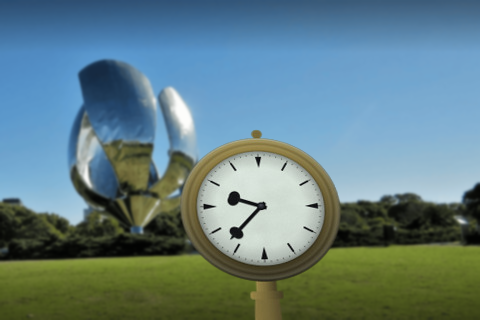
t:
9:37
